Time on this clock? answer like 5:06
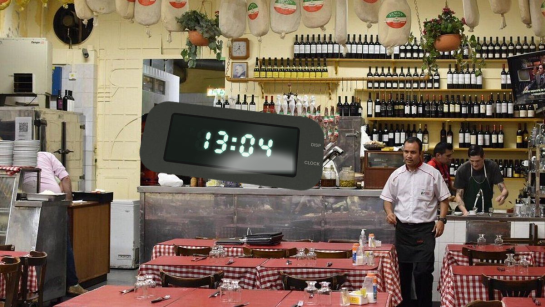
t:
13:04
